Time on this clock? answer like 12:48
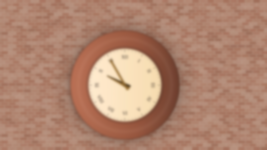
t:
9:55
